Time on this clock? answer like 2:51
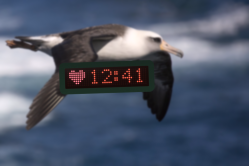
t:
12:41
